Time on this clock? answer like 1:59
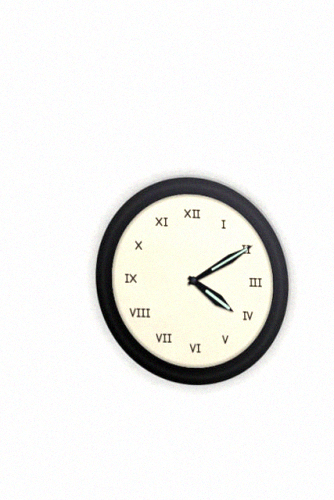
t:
4:10
